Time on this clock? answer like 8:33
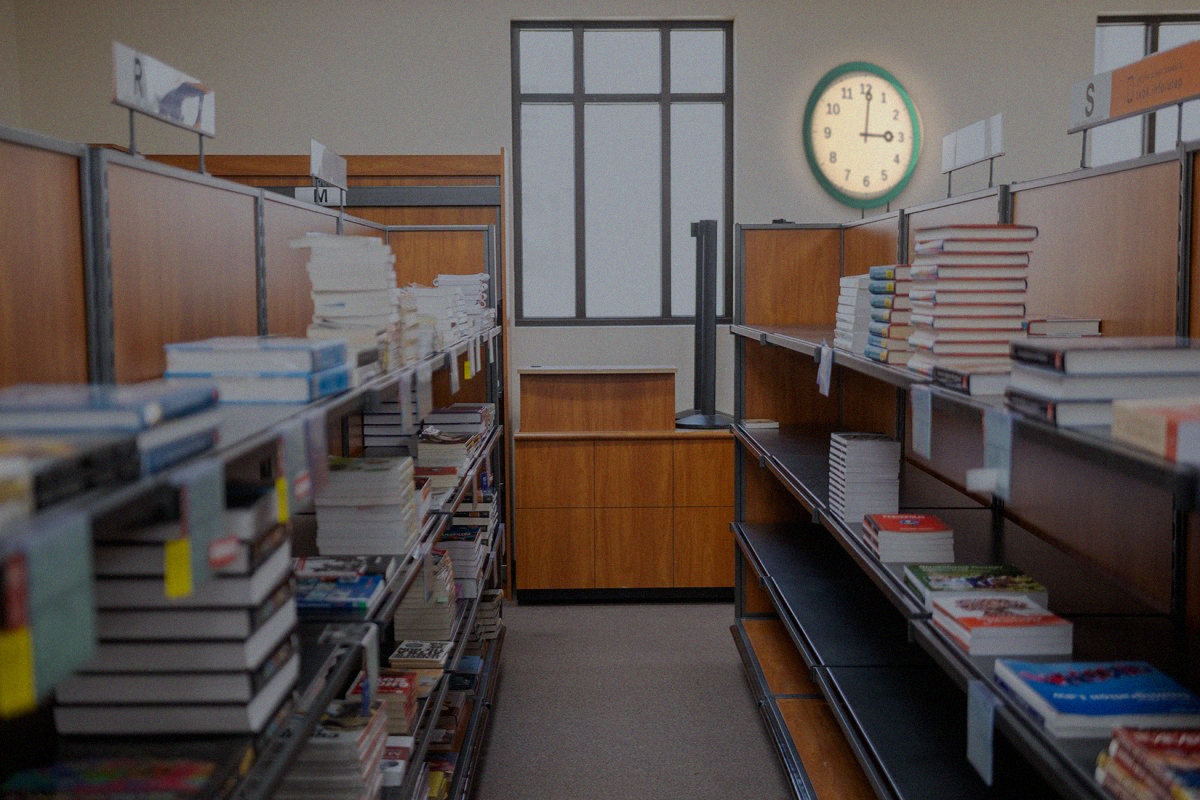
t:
3:01
